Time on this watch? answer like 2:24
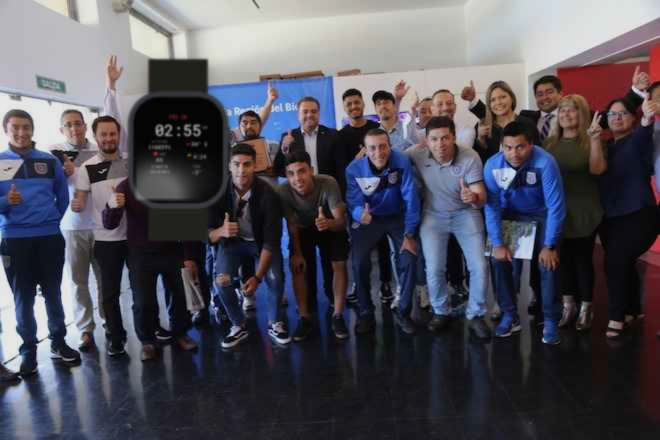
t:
2:55
